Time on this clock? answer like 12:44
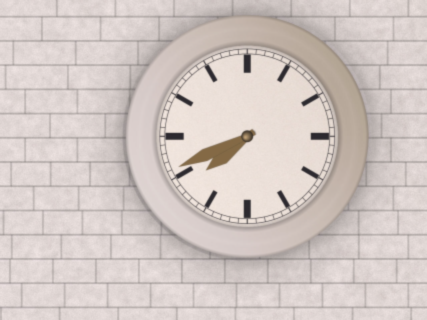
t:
7:41
